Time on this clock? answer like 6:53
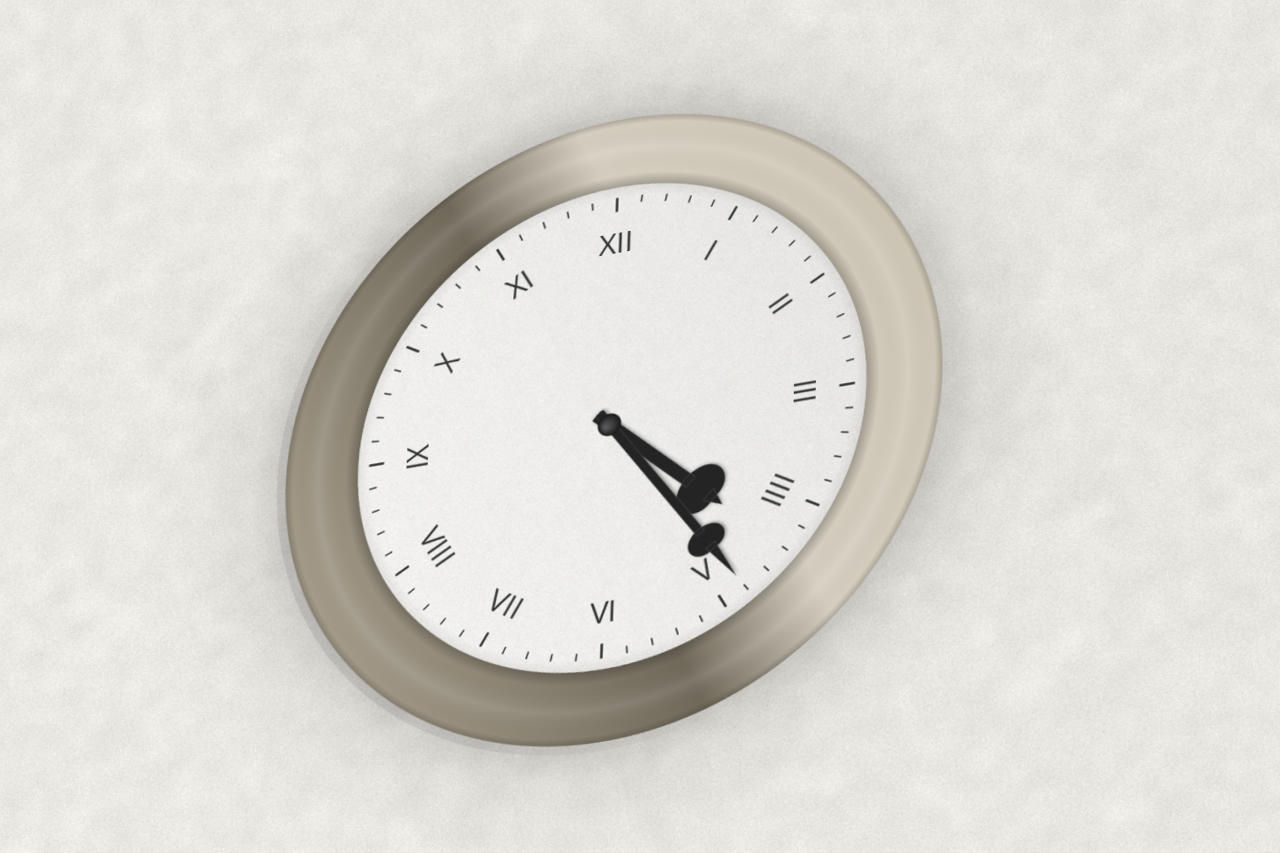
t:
4:24
